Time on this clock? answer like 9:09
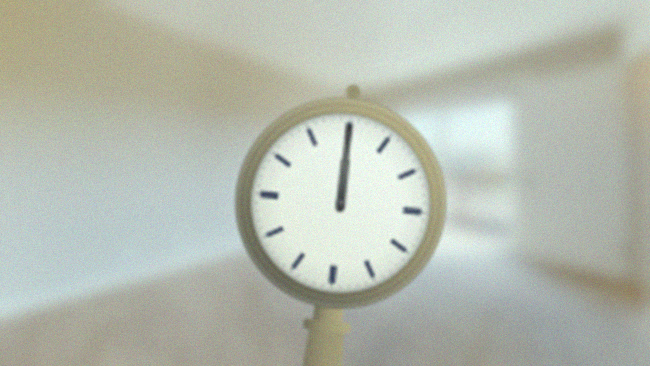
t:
12:00
